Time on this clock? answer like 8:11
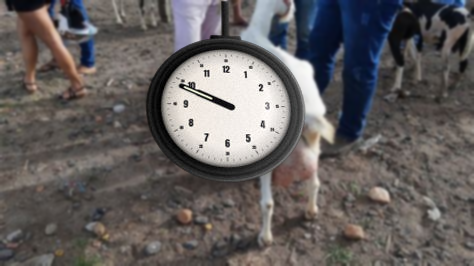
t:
9:49
